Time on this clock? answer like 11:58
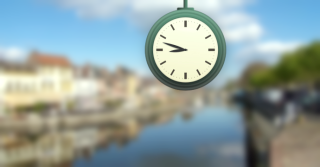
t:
8:48
